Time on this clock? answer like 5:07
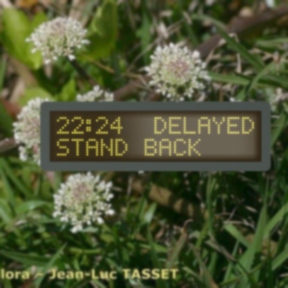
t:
22:24
